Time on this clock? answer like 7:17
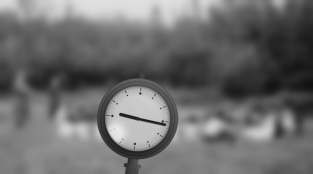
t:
9:16
